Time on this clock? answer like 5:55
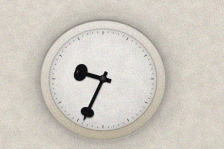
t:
9:34
